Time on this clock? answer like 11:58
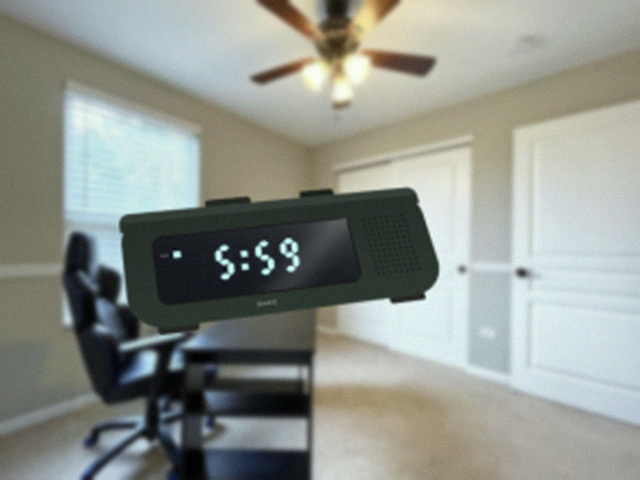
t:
5:59
